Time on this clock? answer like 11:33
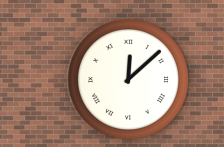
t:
12:08
